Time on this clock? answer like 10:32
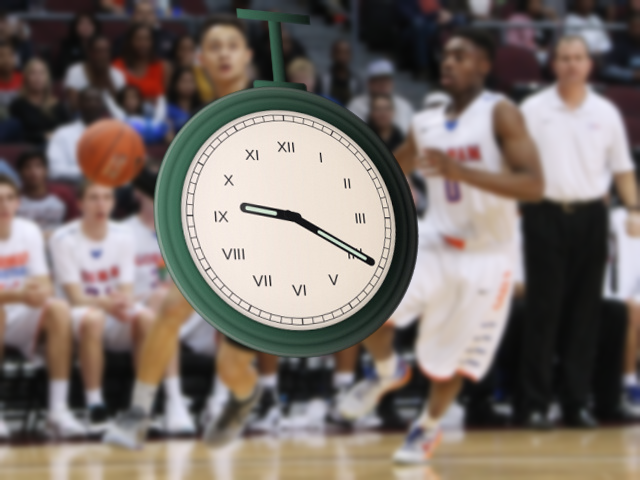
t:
9:20
